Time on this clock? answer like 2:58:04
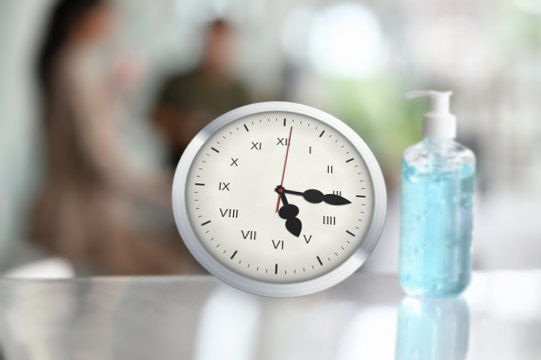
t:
5:16:01
